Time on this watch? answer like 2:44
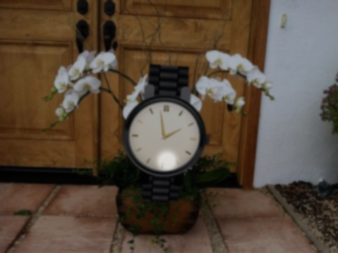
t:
1:58
